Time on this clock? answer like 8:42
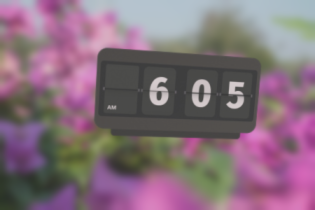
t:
6:05
